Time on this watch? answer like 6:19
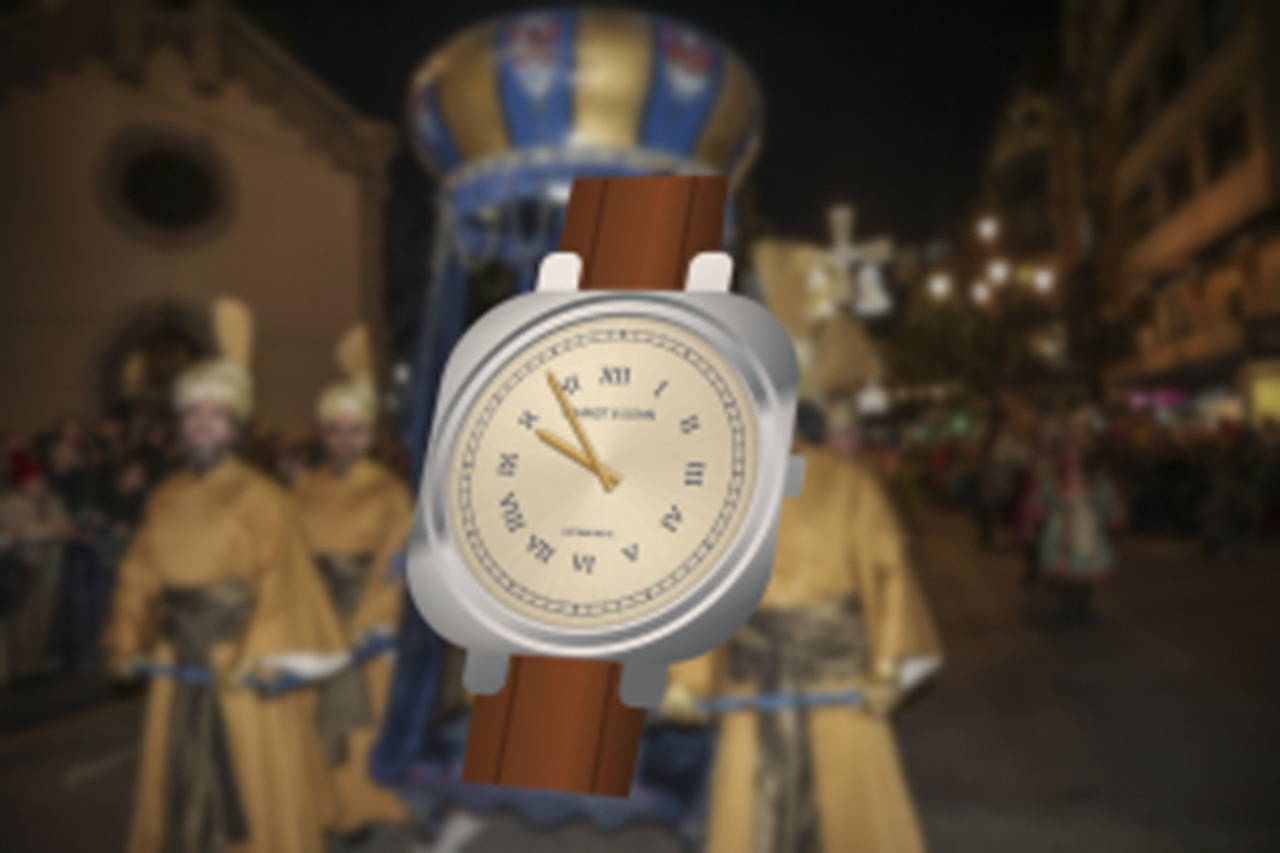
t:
9:54
